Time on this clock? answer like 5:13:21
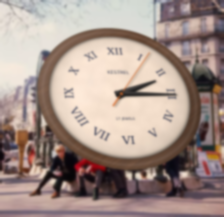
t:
2:15:06
